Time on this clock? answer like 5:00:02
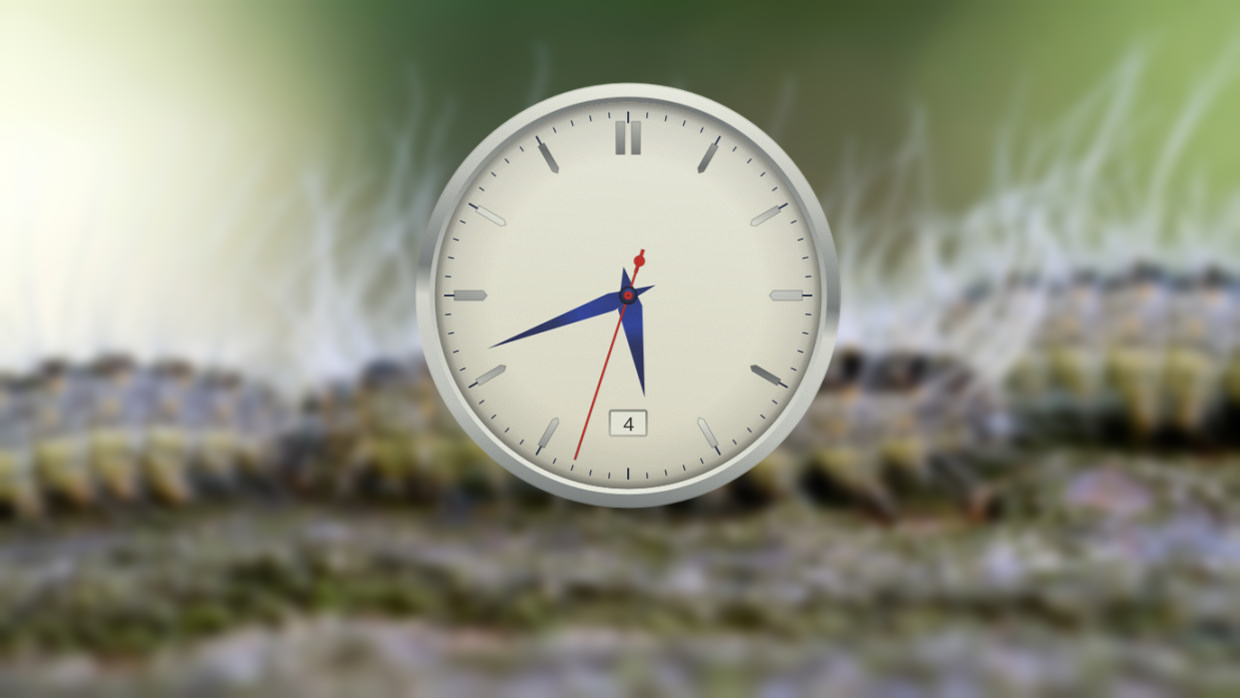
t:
5:41:33
